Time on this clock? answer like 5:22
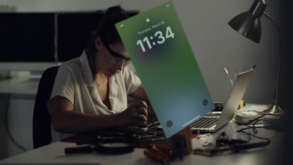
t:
11:34
